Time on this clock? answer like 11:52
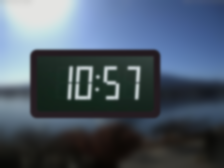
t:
10:57
